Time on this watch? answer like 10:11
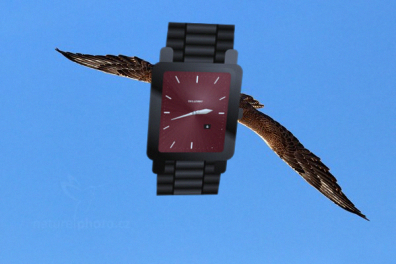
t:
2:42
